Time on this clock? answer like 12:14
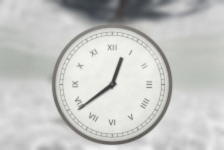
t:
12:39
